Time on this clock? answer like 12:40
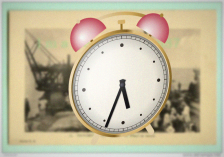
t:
5:34
